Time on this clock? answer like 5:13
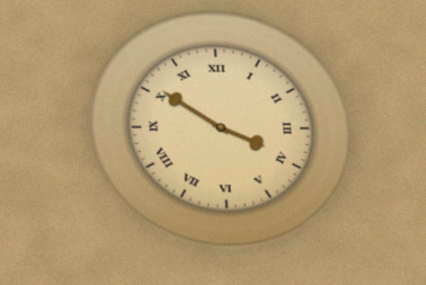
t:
3:51
